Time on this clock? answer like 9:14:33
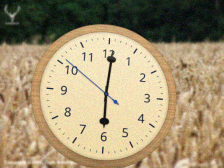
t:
6:00:51
